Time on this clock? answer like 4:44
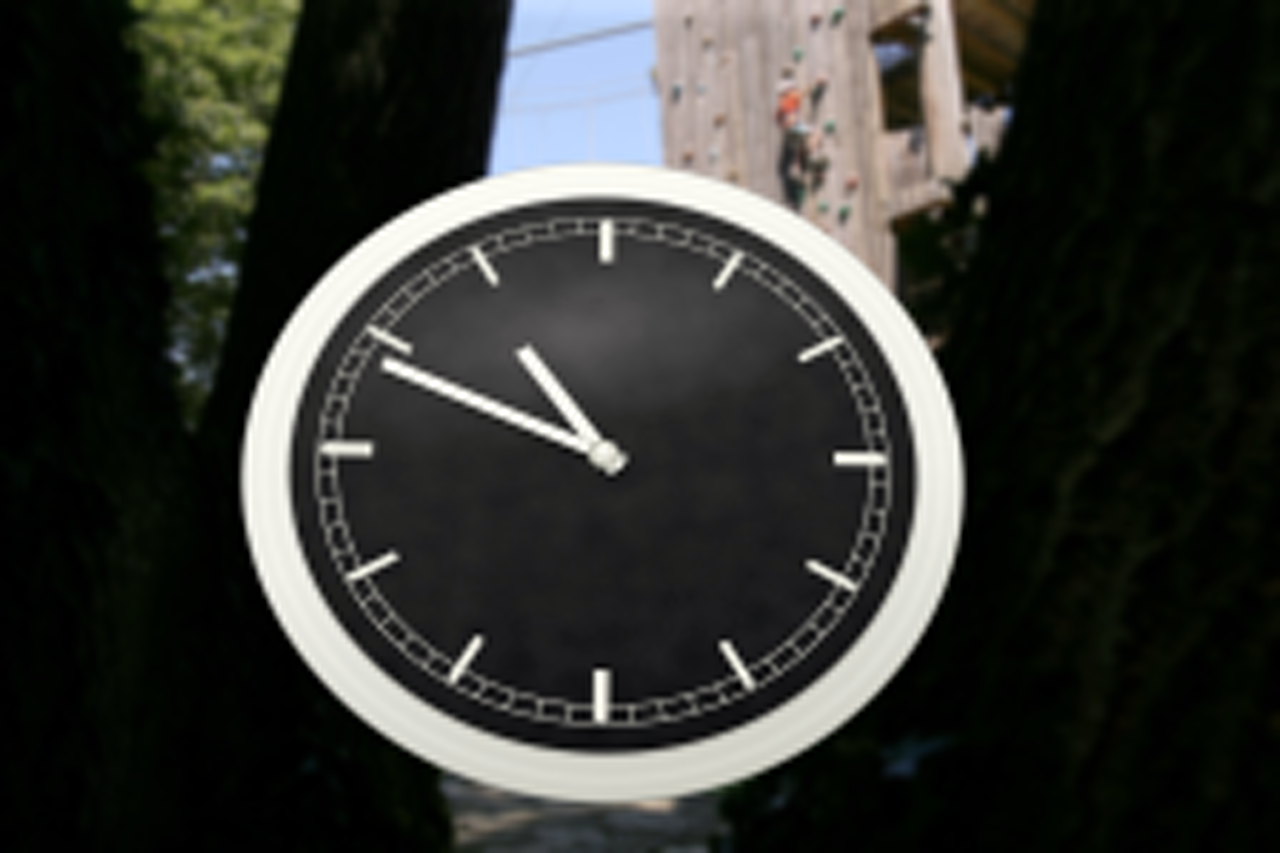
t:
10:49
